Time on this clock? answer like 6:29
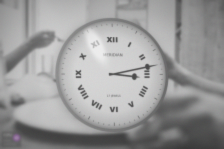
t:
3:13
